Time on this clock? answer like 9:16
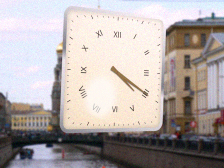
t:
4:20
